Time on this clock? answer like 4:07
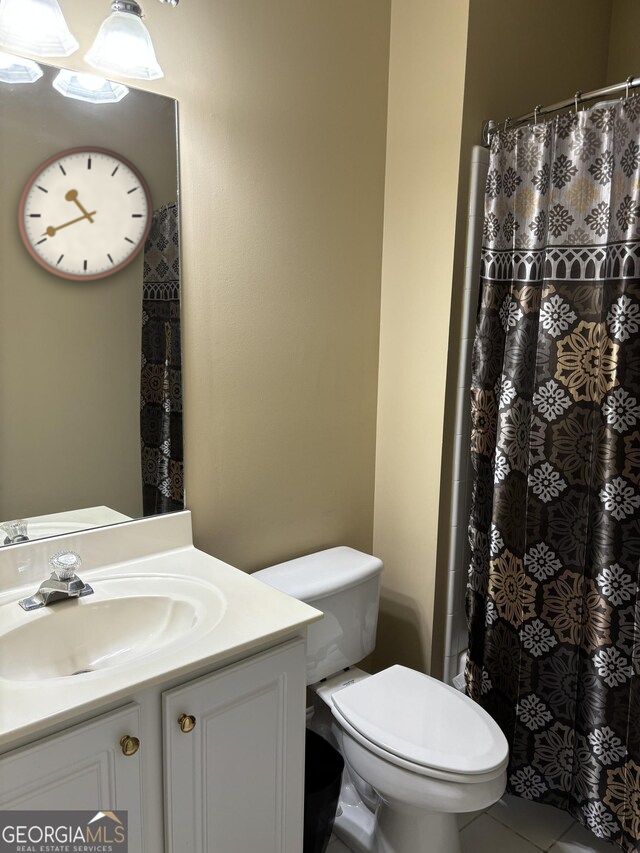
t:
10:41
